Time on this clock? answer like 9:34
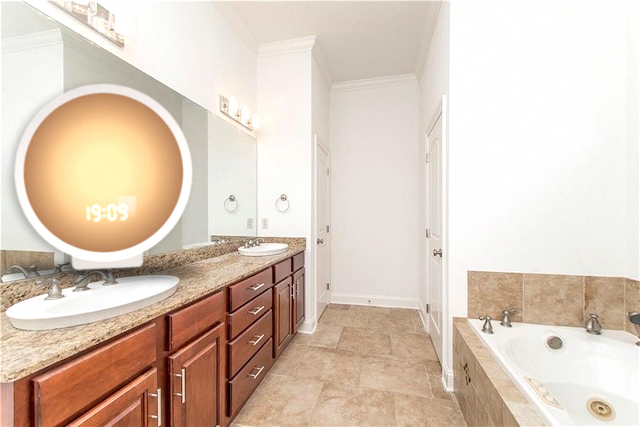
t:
19:09
